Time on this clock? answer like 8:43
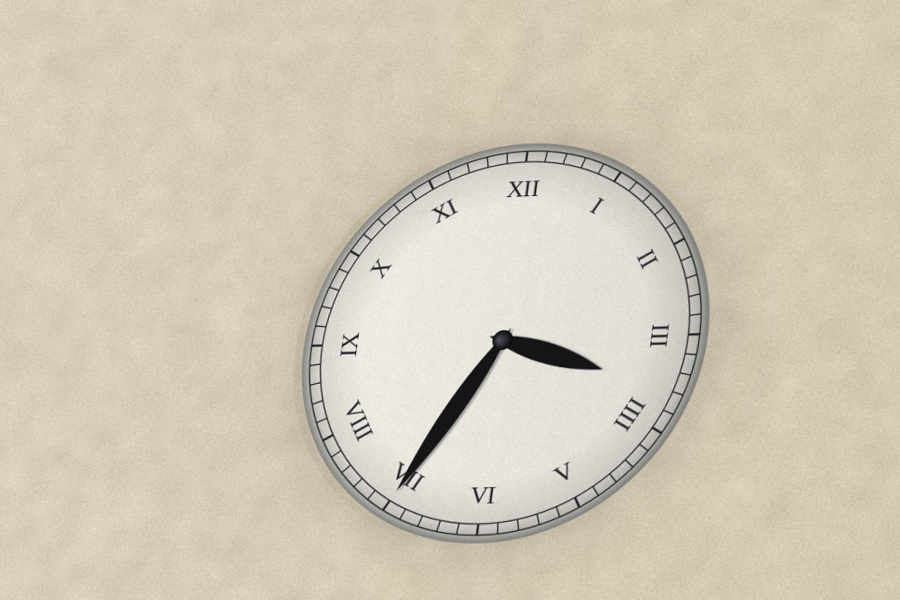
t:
3:35
